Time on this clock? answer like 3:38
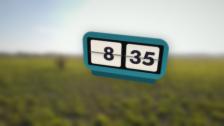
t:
8:35
